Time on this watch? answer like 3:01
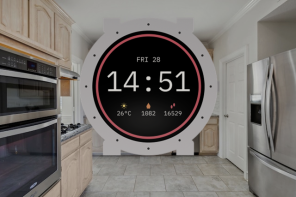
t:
14:51
